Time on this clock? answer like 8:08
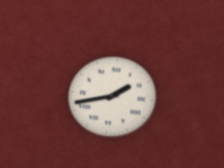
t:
1:42
